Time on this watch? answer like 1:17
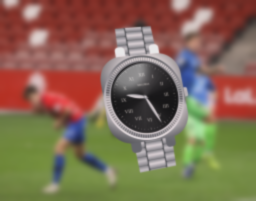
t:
9:26
